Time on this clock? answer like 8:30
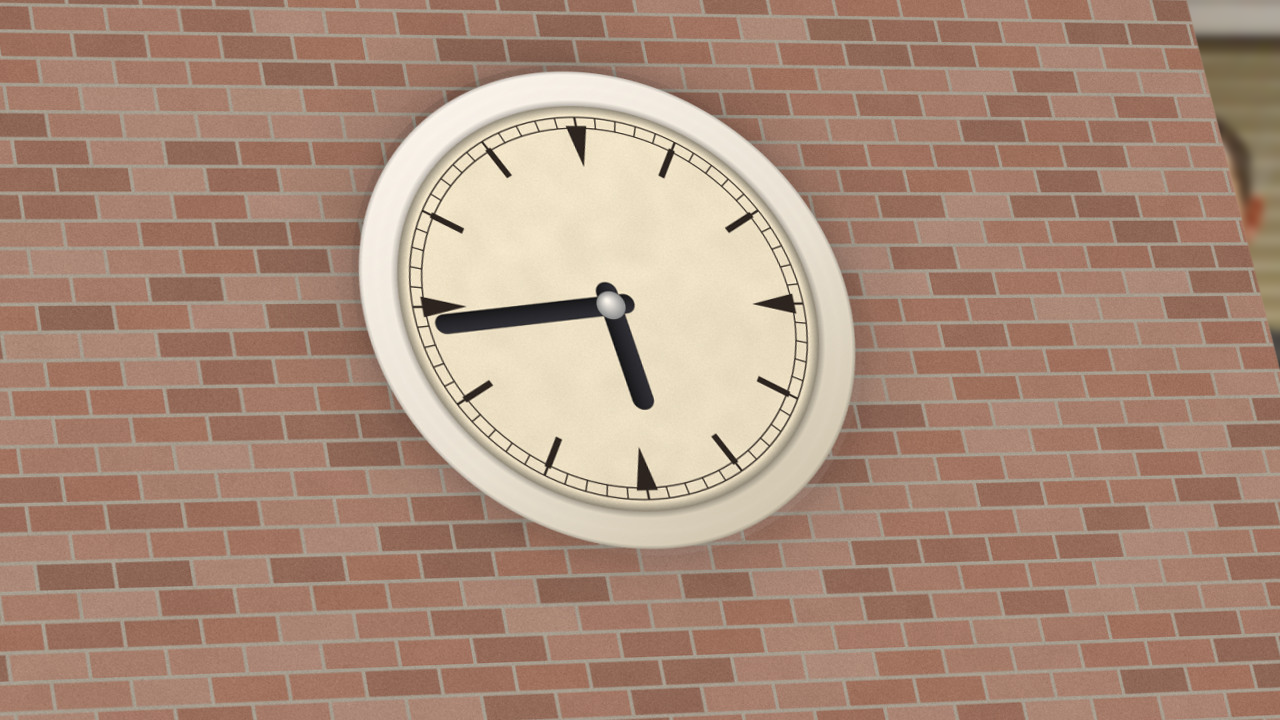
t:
5:44
